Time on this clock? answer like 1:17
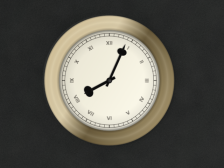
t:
8:04
